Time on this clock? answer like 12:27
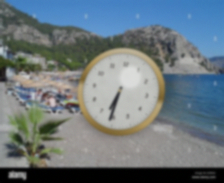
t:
6:31
